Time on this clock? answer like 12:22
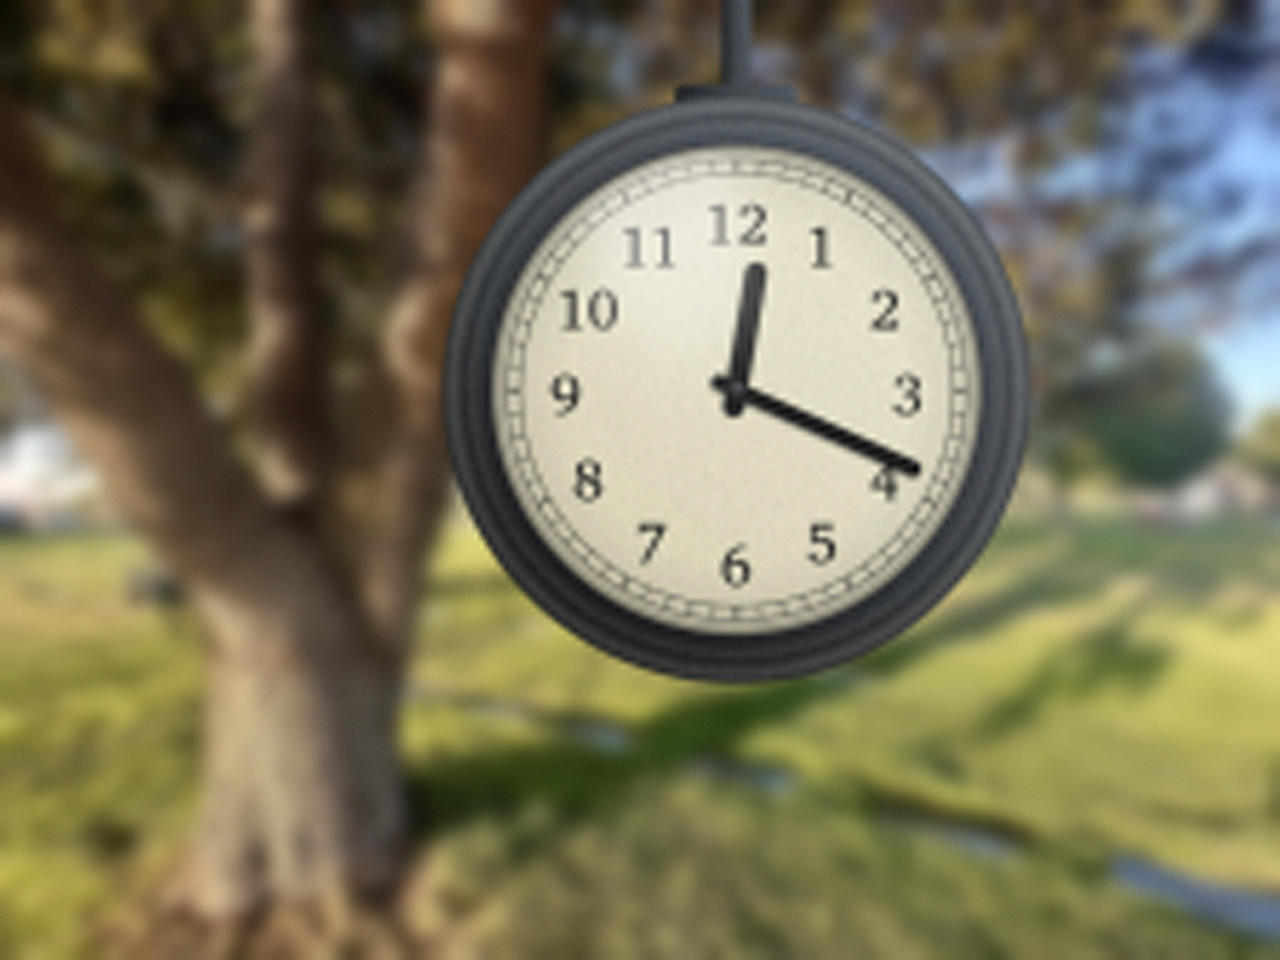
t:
12:19
